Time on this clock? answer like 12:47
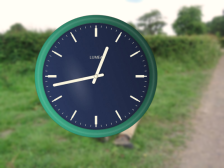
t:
12:43
